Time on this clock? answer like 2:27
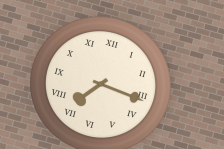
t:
7:16
